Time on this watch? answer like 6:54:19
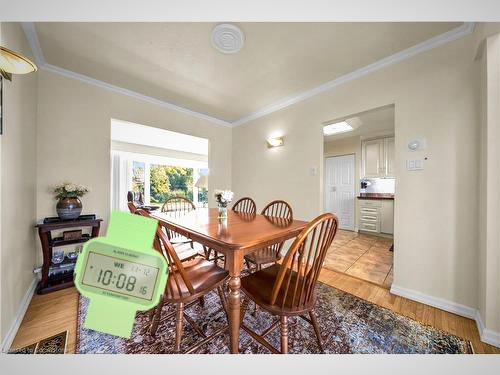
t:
10:08:16
